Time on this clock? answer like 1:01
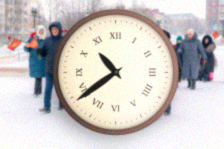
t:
10:39
